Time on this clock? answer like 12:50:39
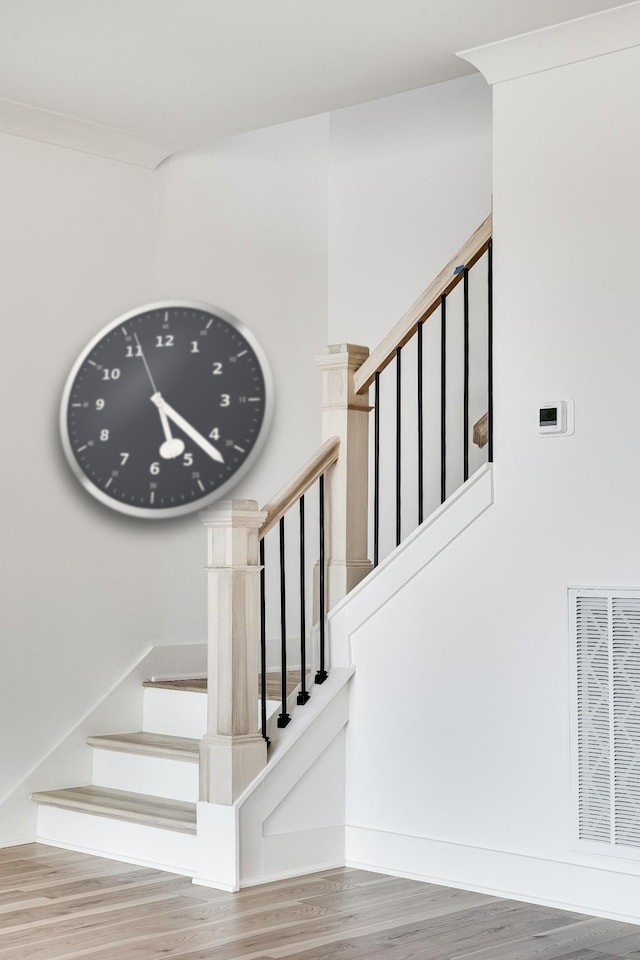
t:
5:21:56
